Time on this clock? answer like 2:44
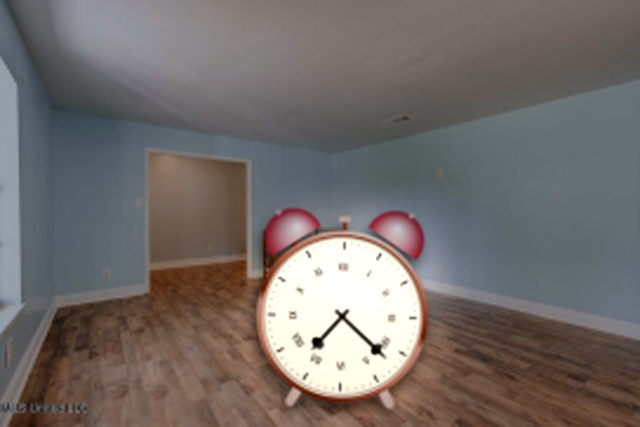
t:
7:22
